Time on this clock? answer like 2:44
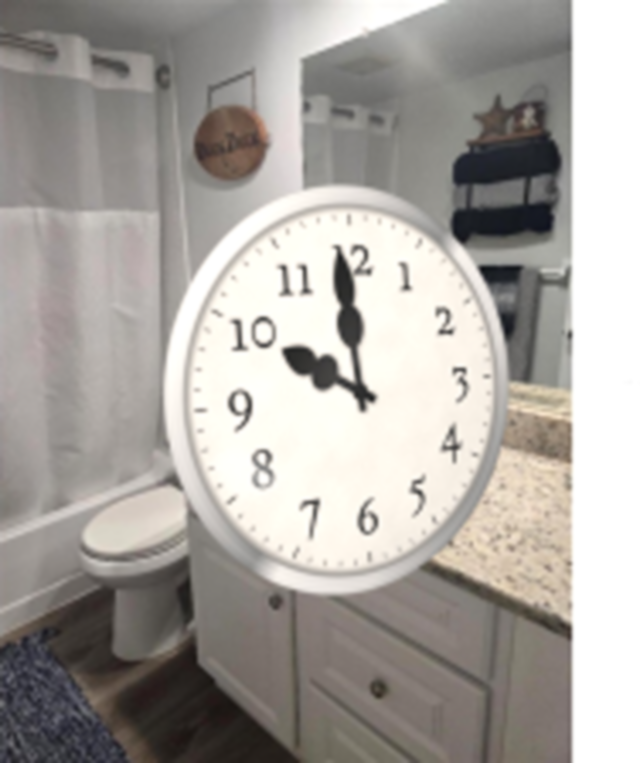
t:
9:59
